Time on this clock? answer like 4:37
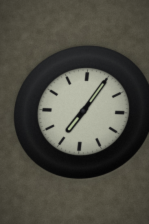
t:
7:05
